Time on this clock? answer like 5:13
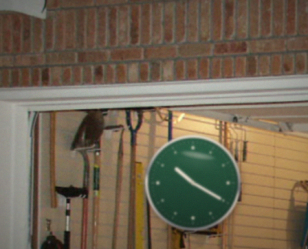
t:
10:20
